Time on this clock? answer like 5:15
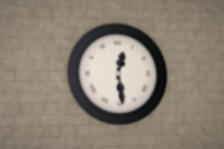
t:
12:29
